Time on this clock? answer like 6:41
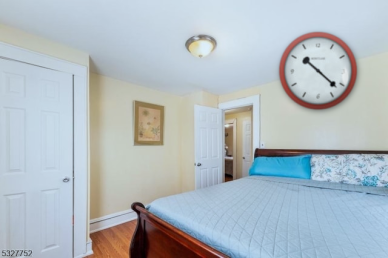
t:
10:22
